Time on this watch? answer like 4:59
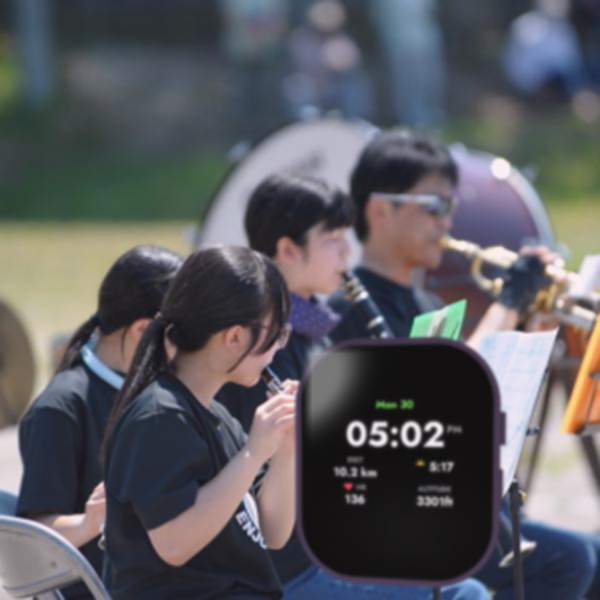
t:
5:02
